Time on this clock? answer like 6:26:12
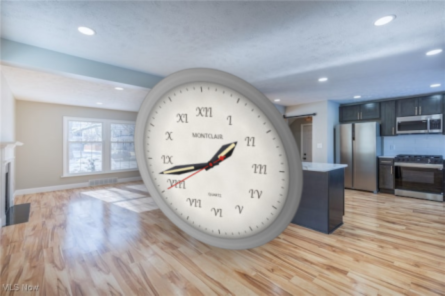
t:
1:42:40
